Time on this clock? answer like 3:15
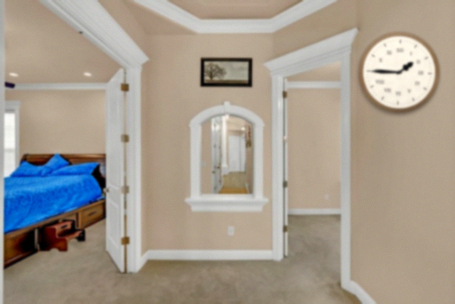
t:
1:45
